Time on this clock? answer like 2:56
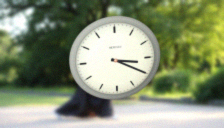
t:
3:20
